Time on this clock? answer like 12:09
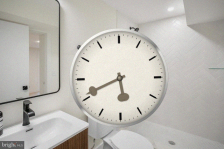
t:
5:41
